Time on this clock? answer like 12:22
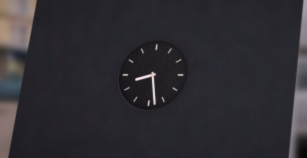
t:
8:28
